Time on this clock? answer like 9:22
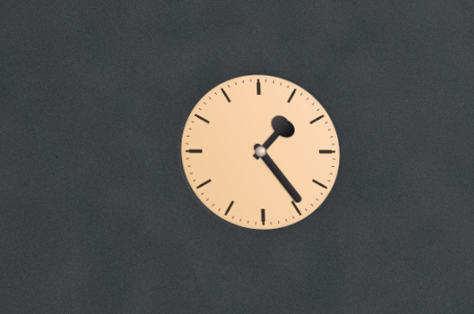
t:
1:24
